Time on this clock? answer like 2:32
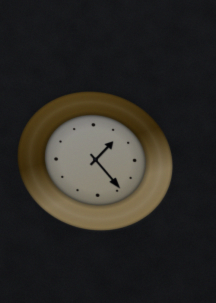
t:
1:24
